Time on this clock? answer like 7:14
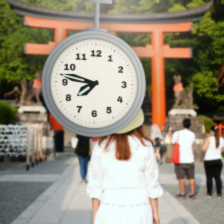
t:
7:47
